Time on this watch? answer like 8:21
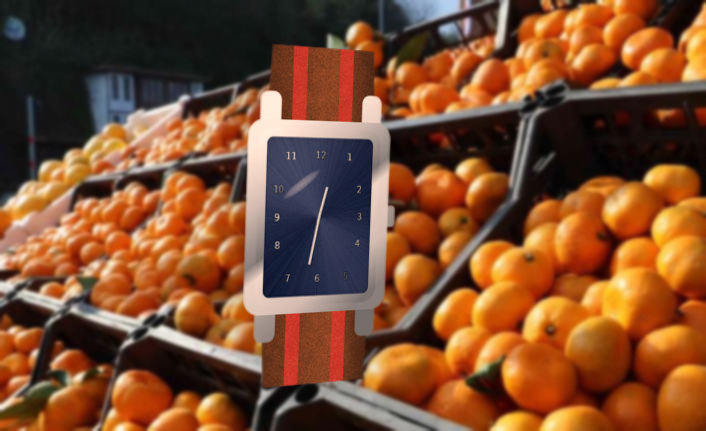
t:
12:32
